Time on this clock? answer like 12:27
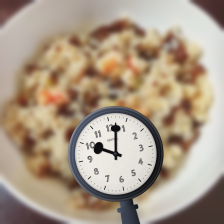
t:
10:02
